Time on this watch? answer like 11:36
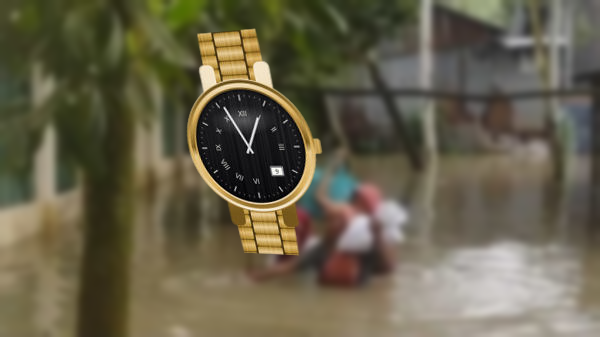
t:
12:56
